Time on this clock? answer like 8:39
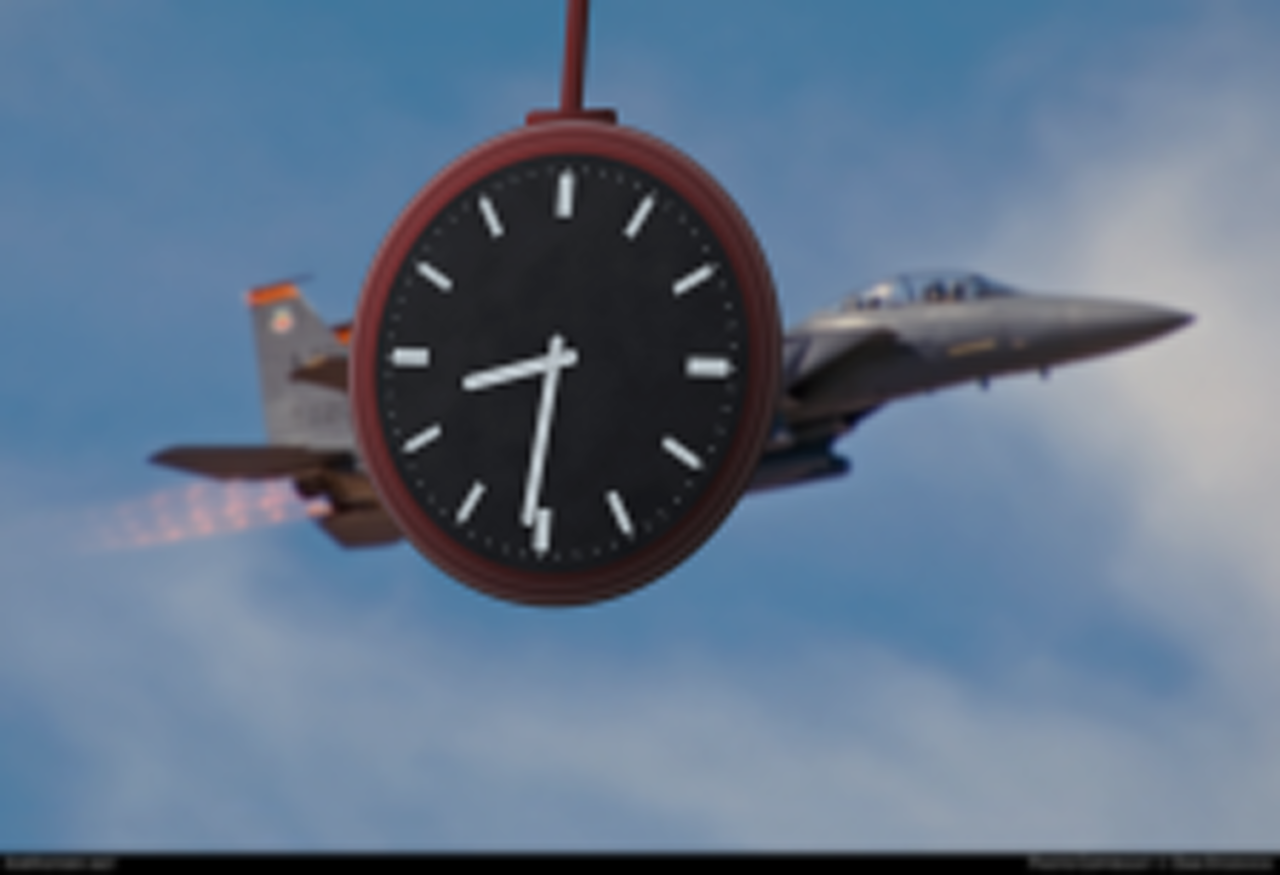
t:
8:31
